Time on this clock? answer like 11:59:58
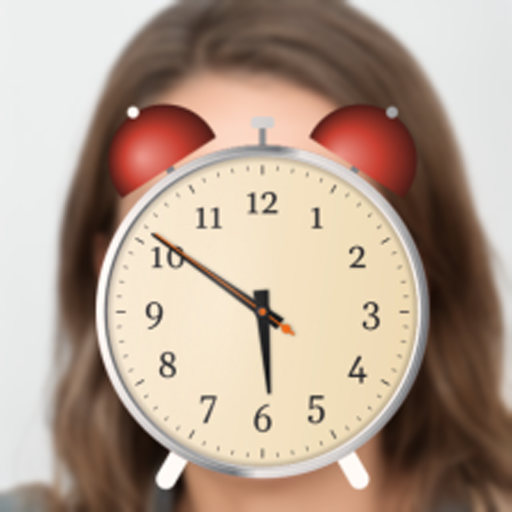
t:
5:50:51
